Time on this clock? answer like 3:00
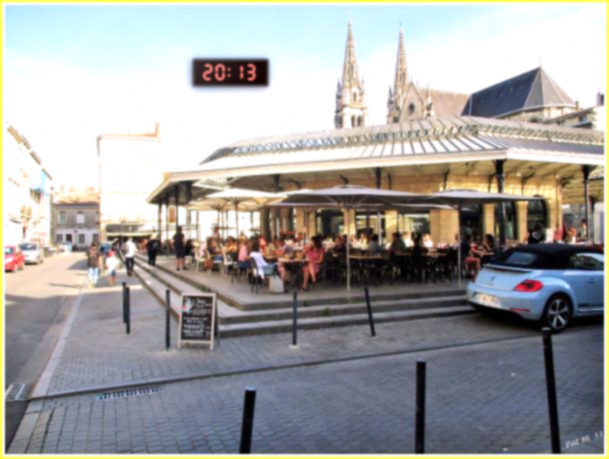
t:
20:13
